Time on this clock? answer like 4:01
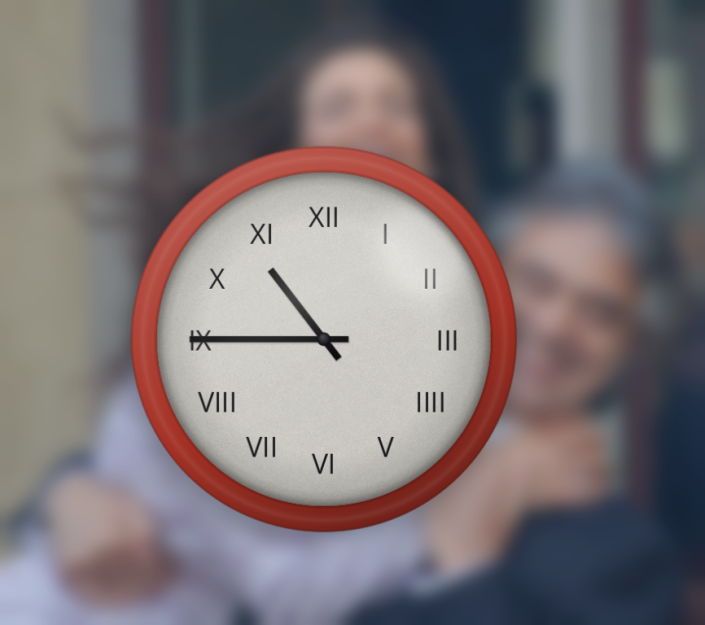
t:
10:45
